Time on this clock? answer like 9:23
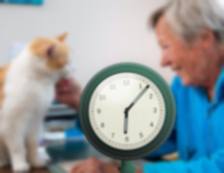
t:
6:07
